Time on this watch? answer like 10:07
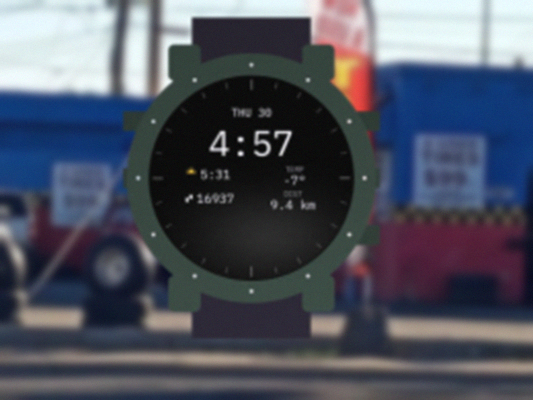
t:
4:57
